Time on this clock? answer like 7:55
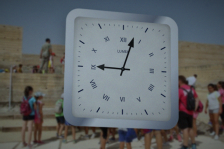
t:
9:03
